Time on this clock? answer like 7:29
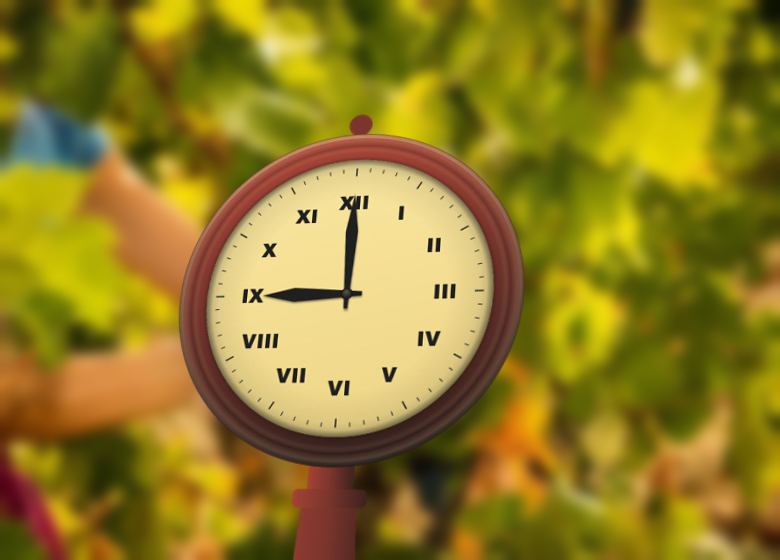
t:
9:00
